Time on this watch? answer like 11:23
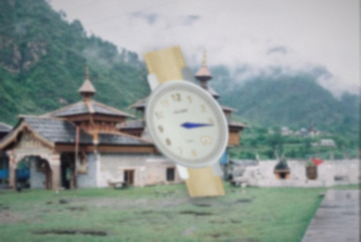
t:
3:16
